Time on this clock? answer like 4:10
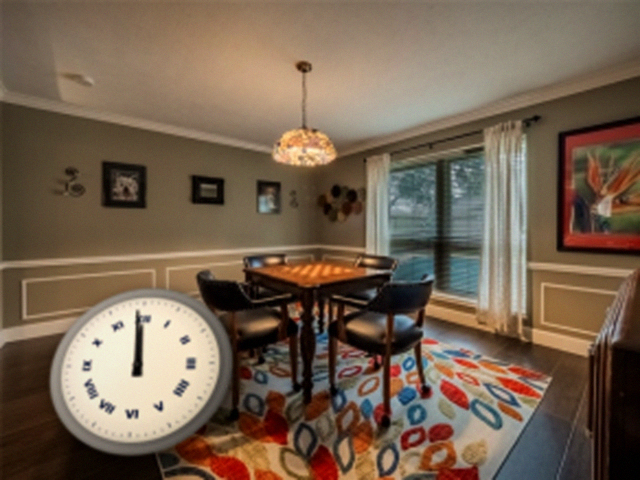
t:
11:59
